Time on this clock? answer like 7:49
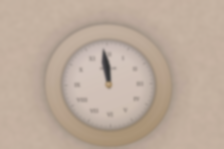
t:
11:59
